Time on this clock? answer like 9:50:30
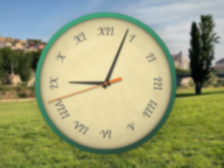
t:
9:03:42
